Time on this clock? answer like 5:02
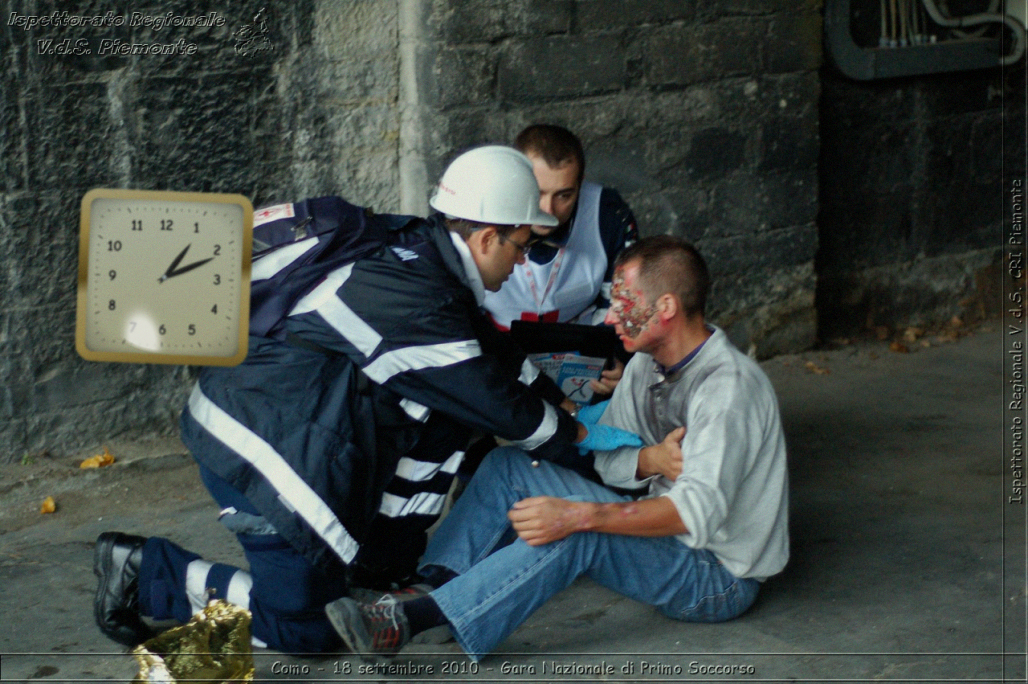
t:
1:11
